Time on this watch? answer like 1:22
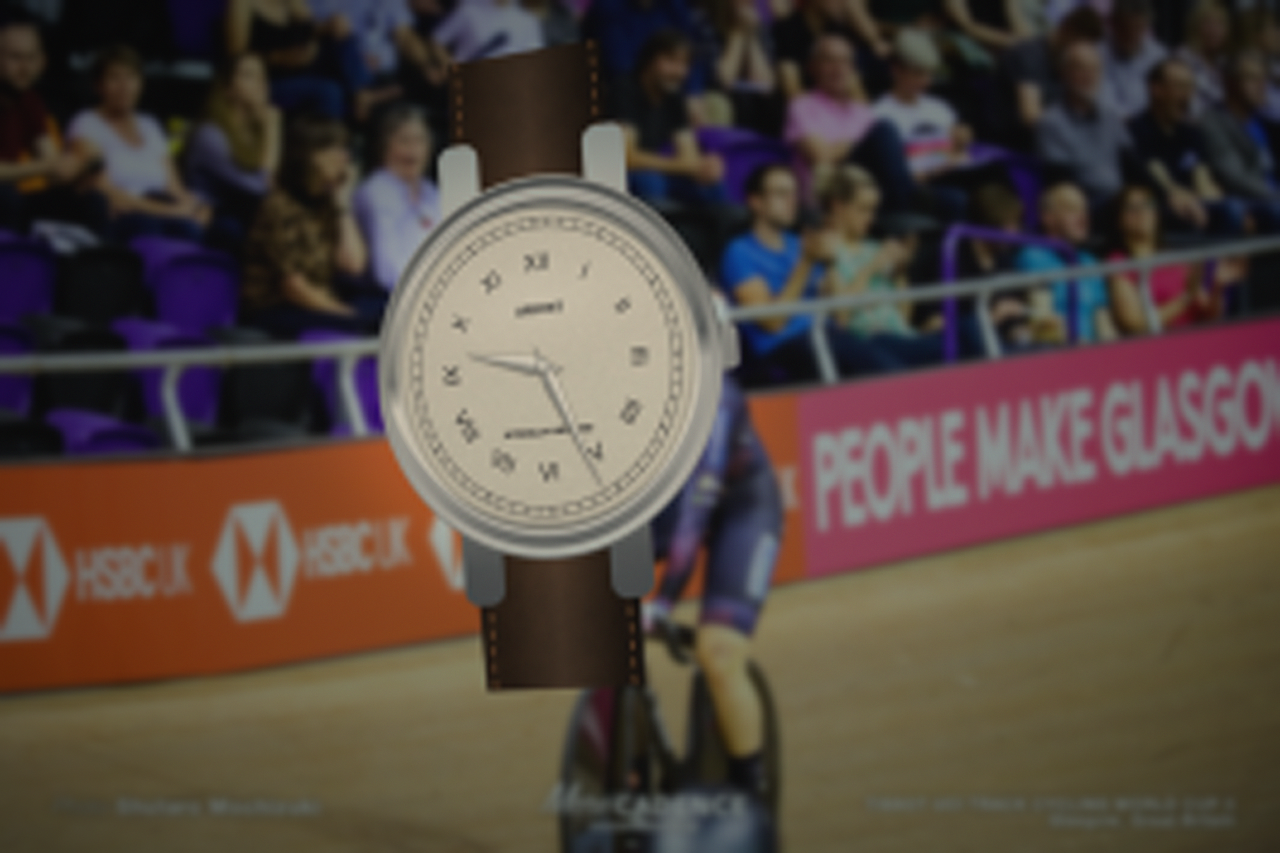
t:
9:26
